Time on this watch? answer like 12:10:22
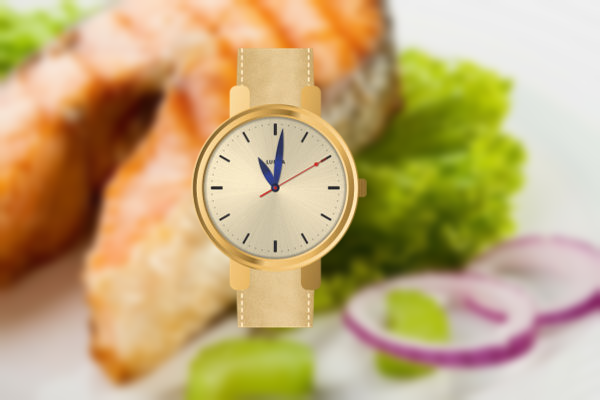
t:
11:01:10
